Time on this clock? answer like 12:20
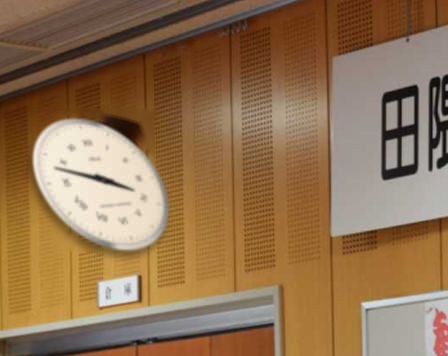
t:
3:48
